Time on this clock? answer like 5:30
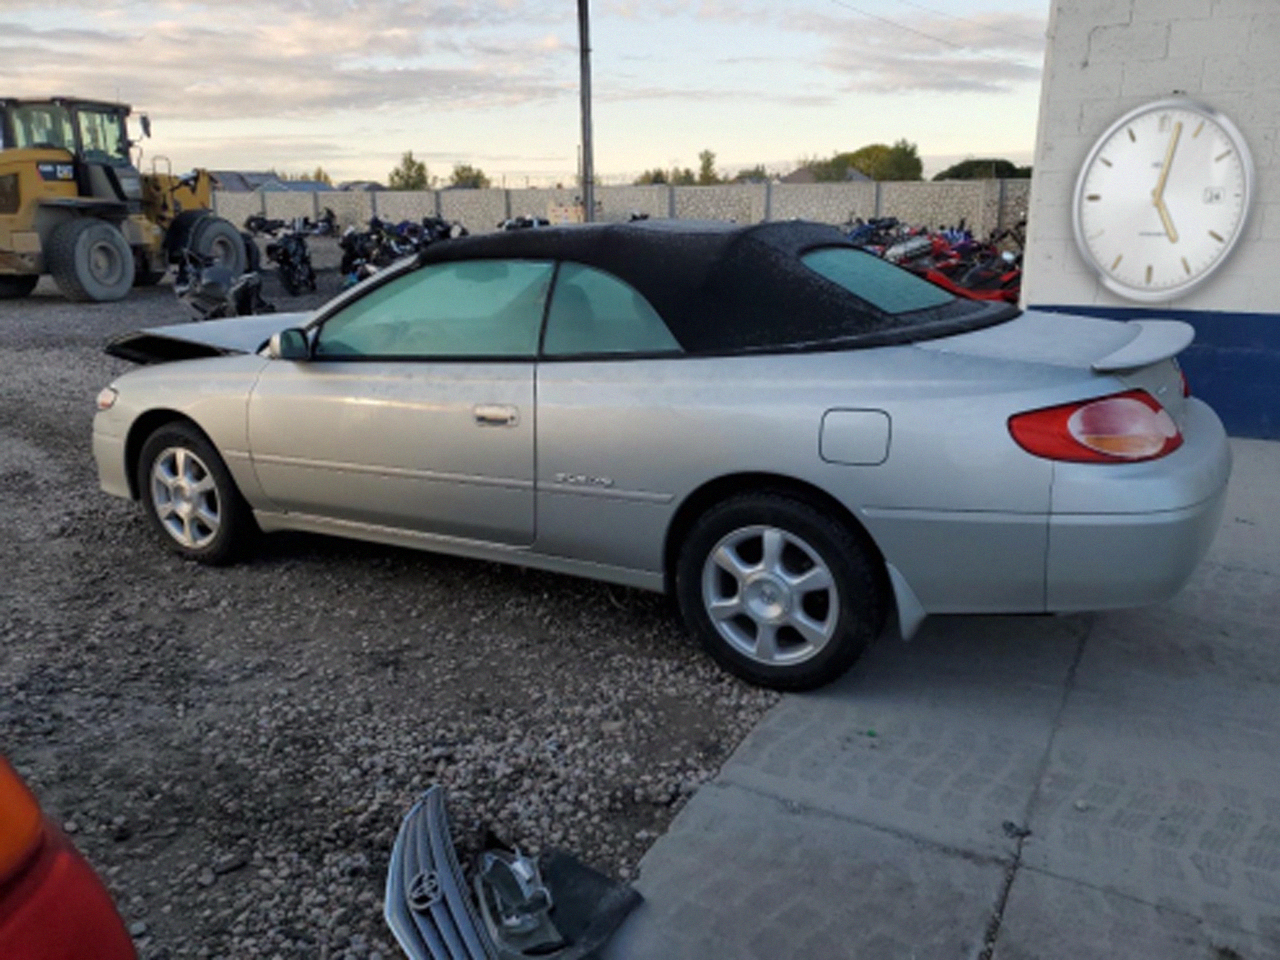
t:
5:02
